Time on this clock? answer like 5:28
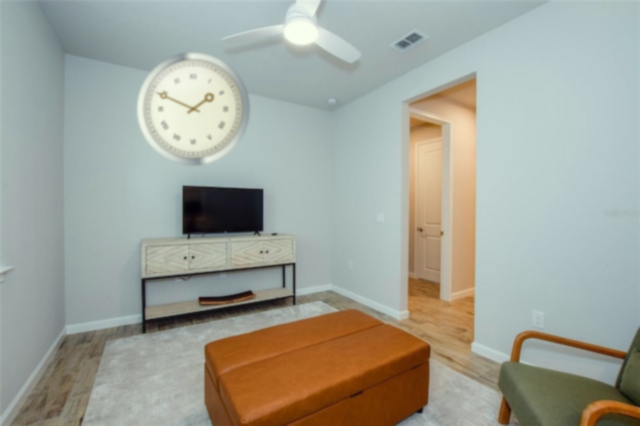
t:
1:49
